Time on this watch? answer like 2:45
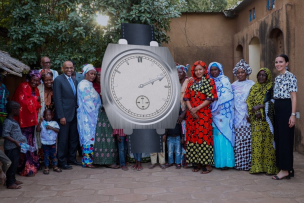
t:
2:11
